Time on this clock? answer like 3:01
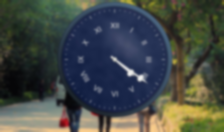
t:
4:21
